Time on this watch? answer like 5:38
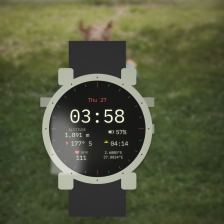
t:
3:58
